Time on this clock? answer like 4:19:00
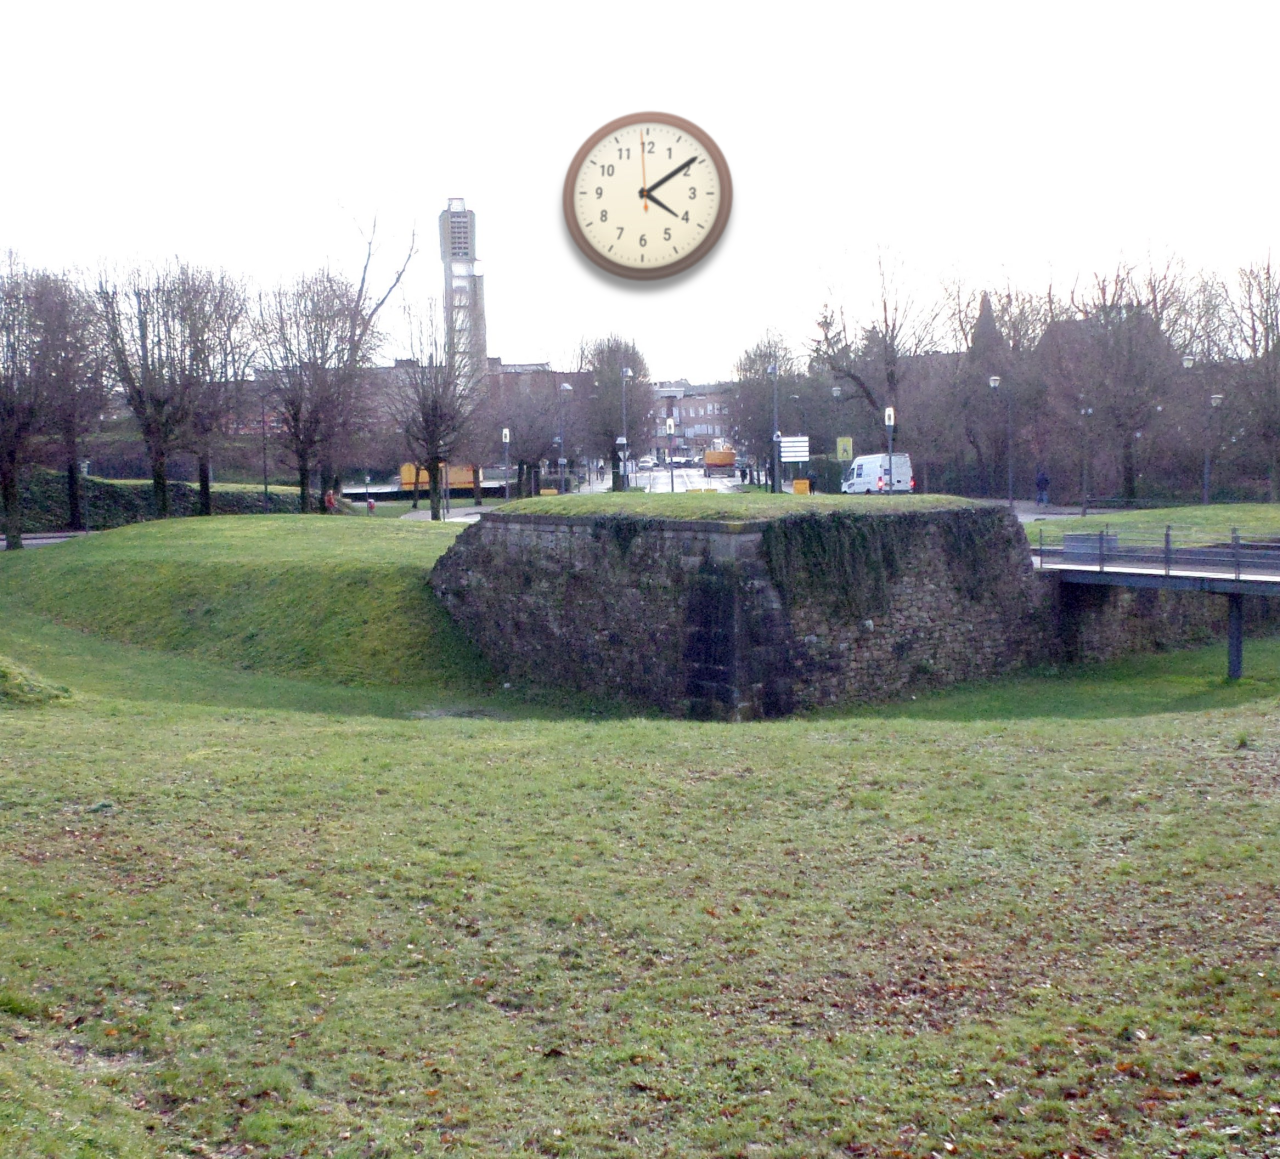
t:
4:08:59
